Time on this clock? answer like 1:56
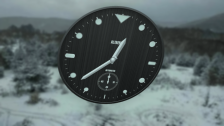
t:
12:38
